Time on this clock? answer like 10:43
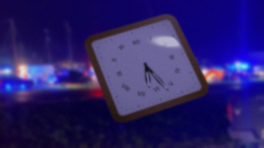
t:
6:27
